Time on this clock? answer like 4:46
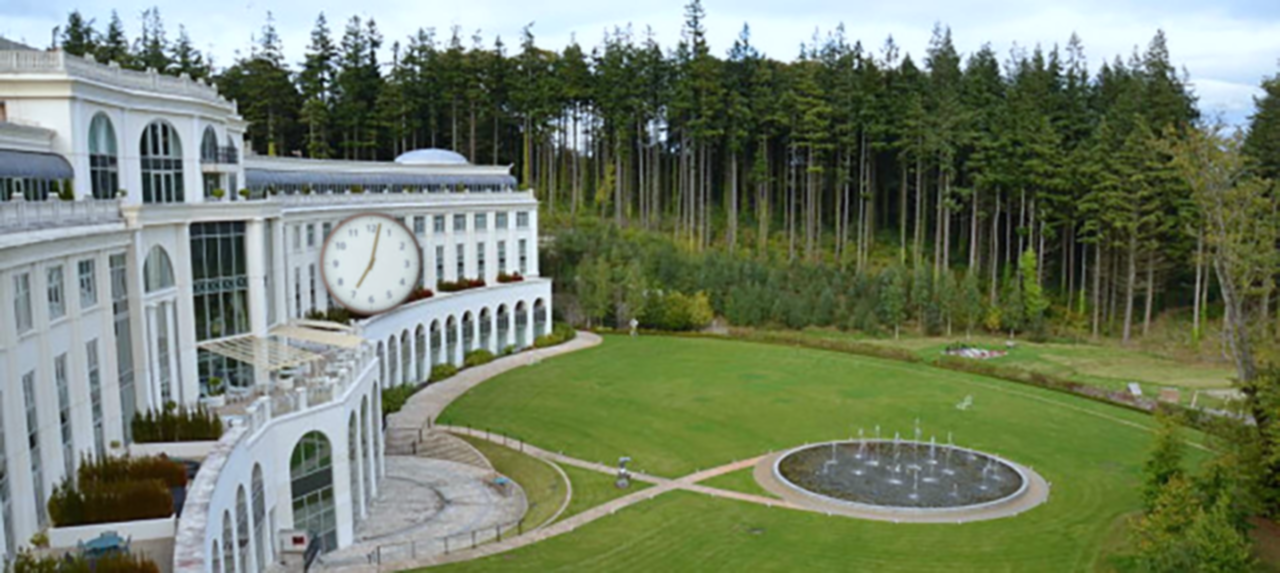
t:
7:02
